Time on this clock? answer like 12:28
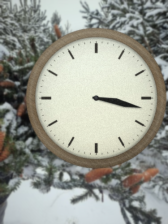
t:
3:17
